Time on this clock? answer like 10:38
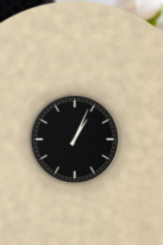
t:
1:04
